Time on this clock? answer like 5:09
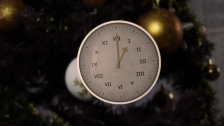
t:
1:00
